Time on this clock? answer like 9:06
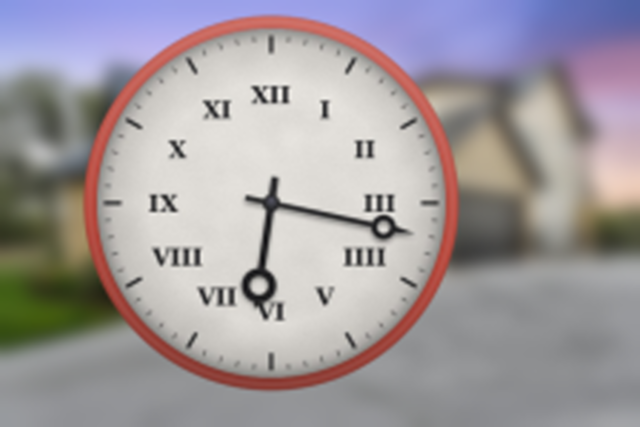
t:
6:17
